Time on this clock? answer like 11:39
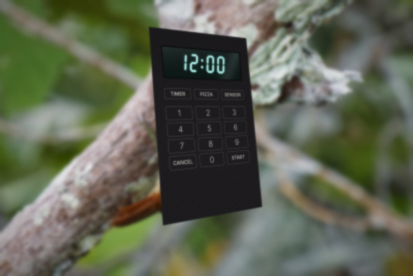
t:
12:00
